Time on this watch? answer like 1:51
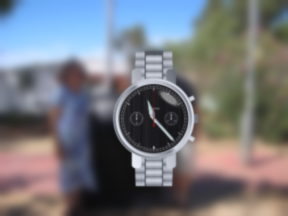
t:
11:23
